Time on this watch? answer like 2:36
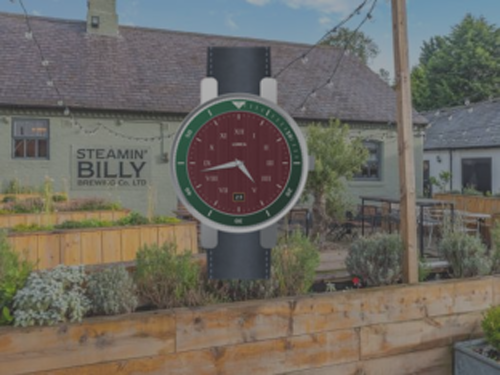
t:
4:43
